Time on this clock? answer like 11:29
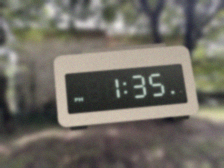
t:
1:35
